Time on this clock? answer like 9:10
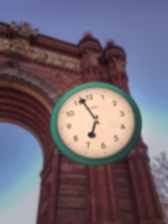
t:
6:57
